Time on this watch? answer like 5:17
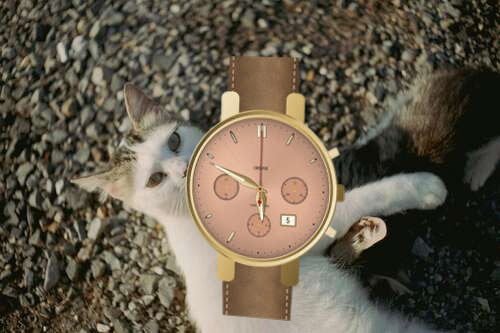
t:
5:49
